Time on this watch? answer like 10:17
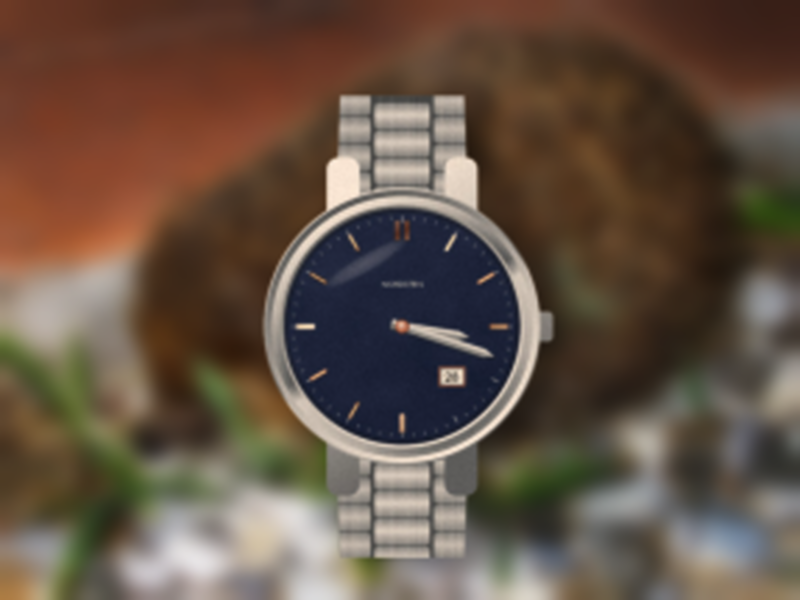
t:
3:18
